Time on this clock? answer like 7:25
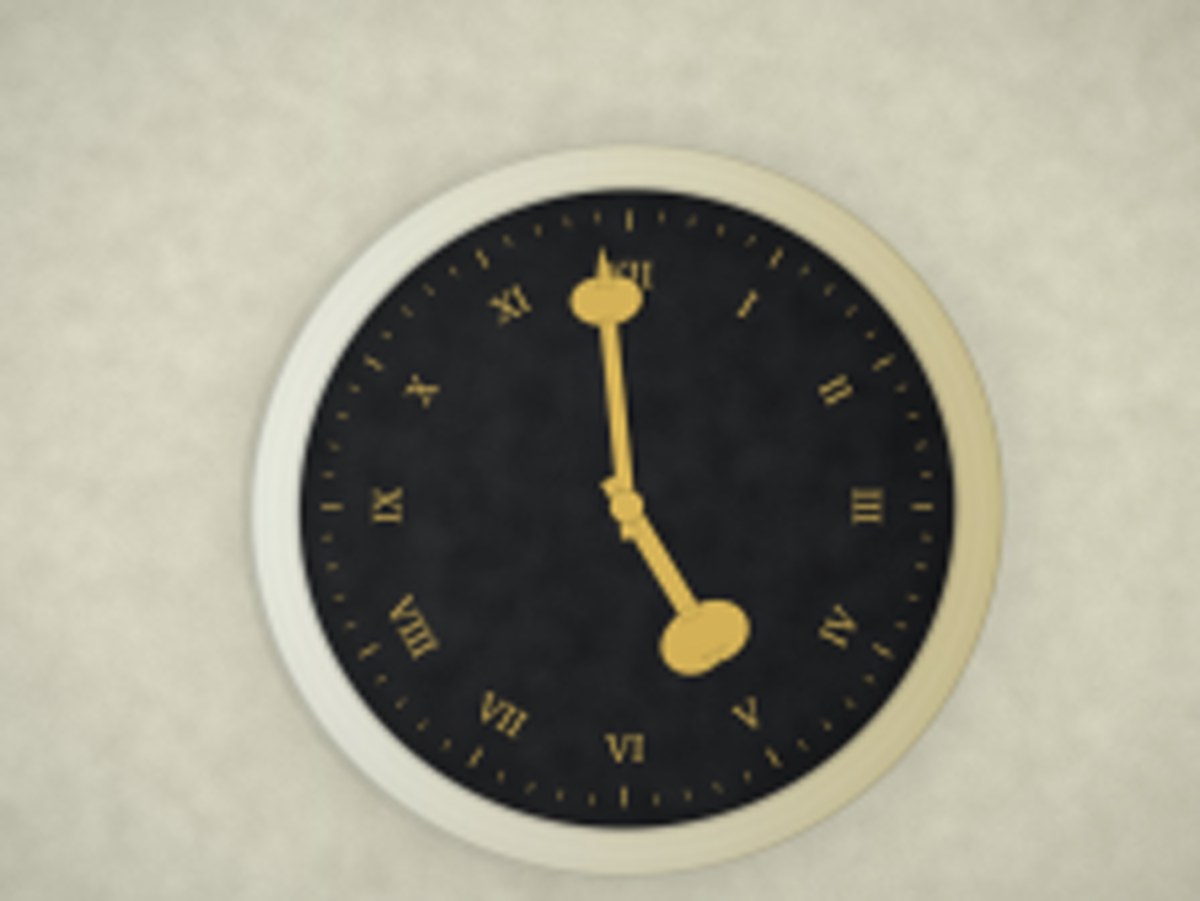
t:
4:59
